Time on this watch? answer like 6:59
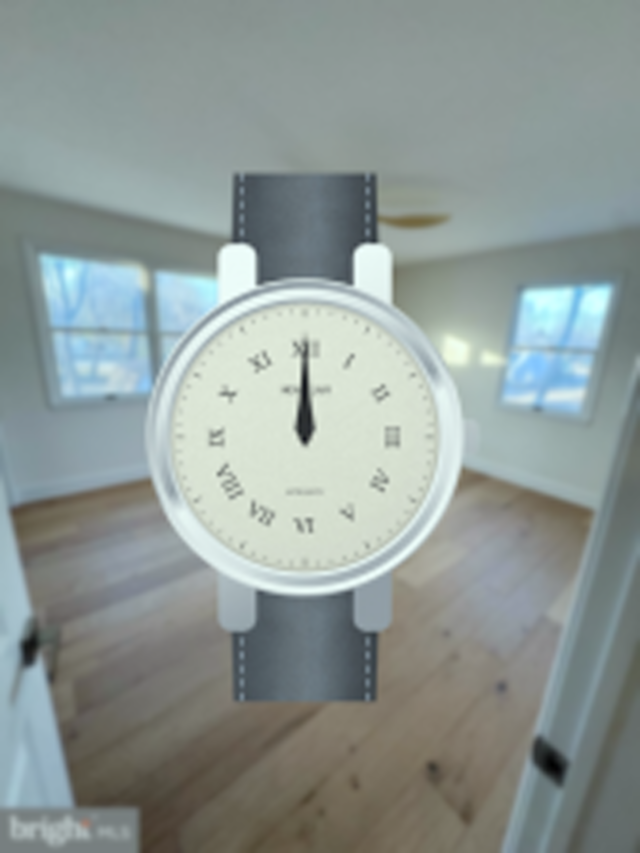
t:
12:00
